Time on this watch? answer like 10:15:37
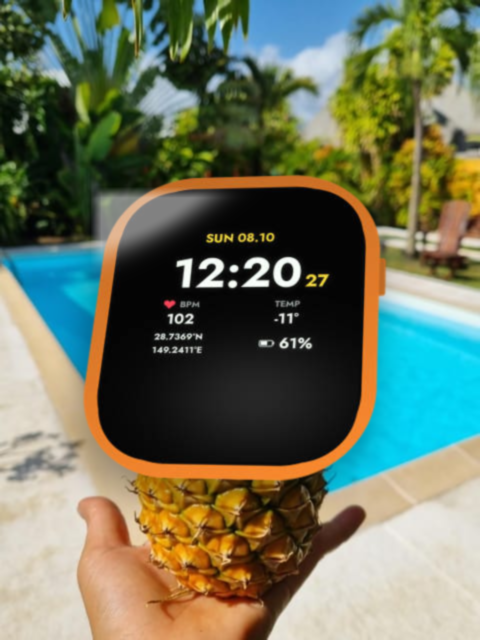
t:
12:20:27
